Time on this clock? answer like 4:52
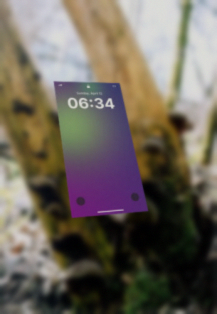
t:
6:34
